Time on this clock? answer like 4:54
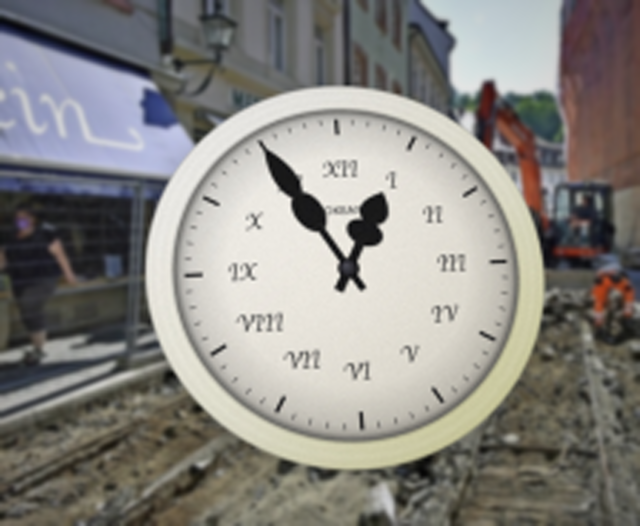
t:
12:55
